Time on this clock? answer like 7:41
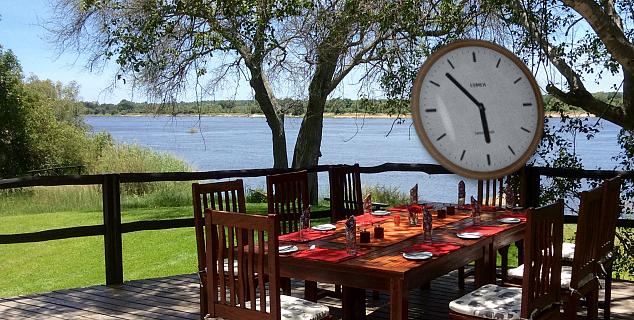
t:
5:53
